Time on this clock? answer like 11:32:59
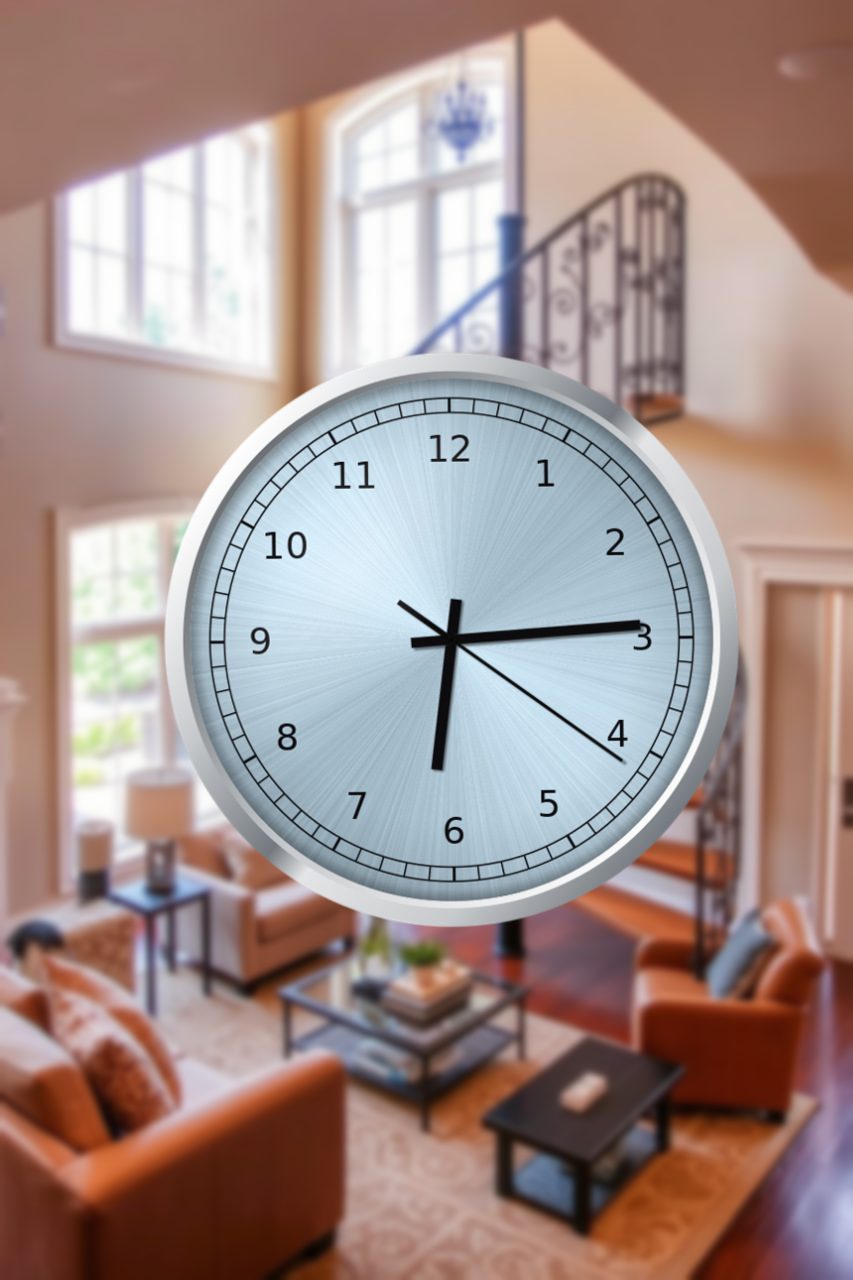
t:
6:14:21
